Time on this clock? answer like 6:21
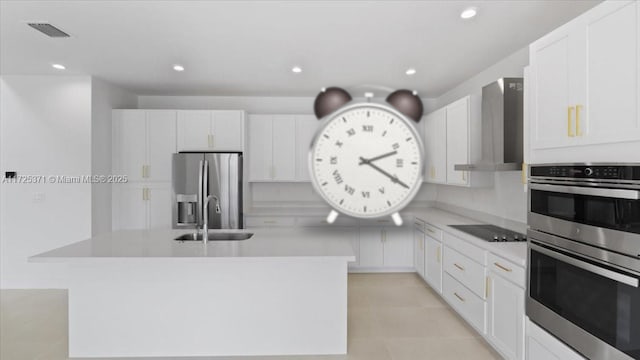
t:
2:20
